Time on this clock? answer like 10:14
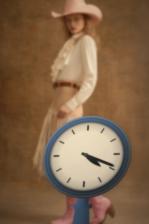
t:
4:19
